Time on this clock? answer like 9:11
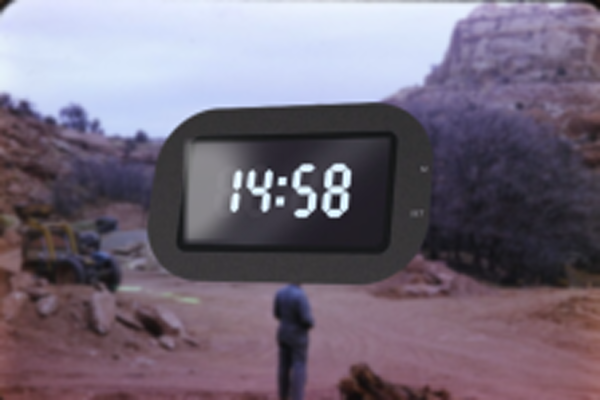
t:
14:58
